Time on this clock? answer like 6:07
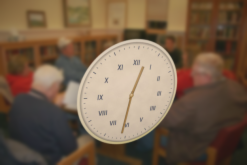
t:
12:31
